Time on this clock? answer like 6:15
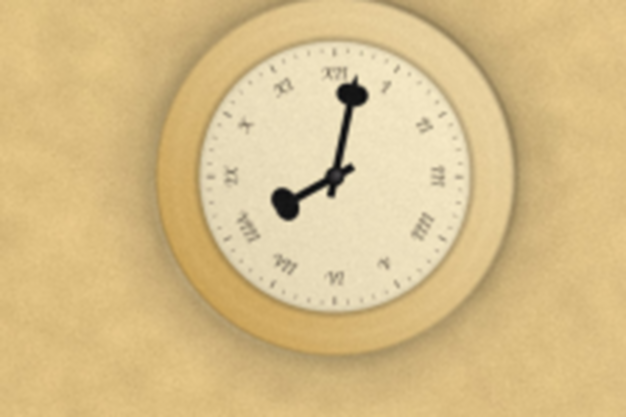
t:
8:02
